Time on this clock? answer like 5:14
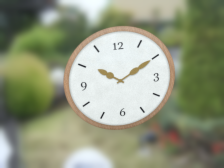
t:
10:10
